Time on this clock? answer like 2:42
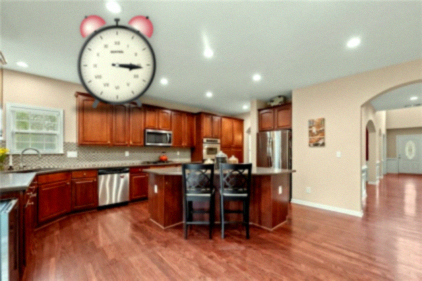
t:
3:16
